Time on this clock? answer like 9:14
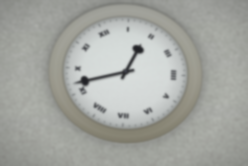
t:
1:47
